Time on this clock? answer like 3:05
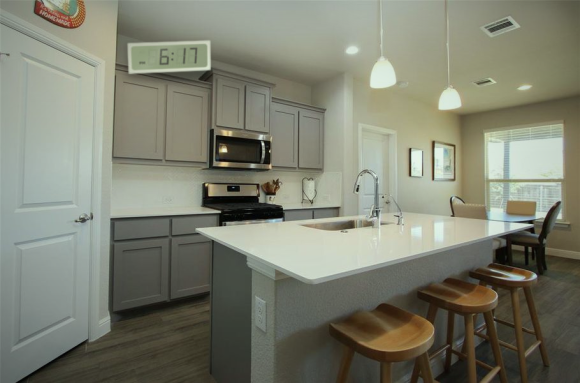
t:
6:17
